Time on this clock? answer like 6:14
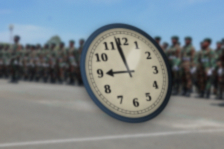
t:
8:58
